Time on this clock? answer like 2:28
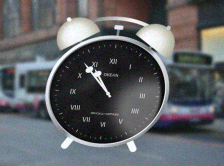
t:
10:53
